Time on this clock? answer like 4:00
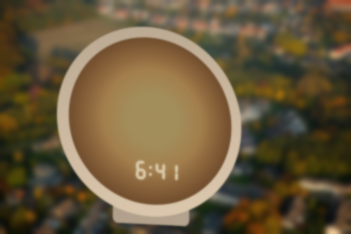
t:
6:41
